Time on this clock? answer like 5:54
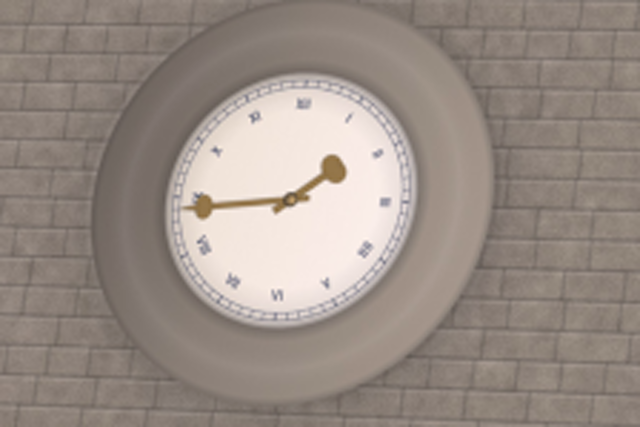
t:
1:44
